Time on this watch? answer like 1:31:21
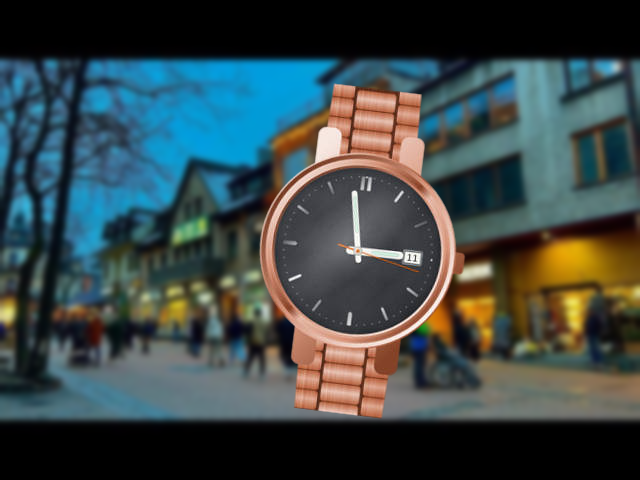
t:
2:58:17
